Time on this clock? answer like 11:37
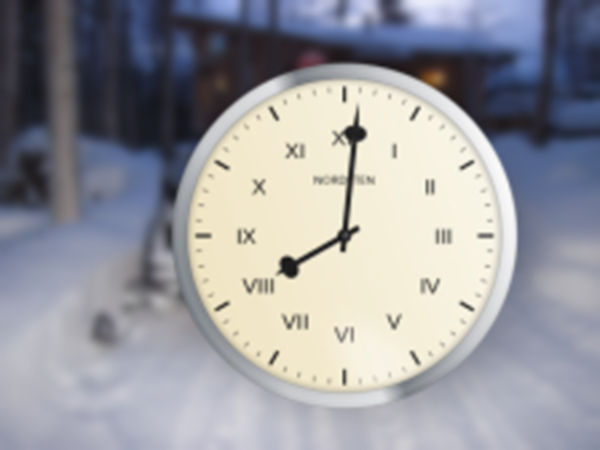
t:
8:01
